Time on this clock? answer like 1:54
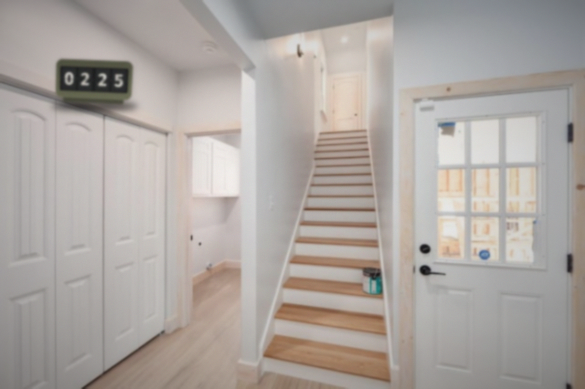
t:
2:25
